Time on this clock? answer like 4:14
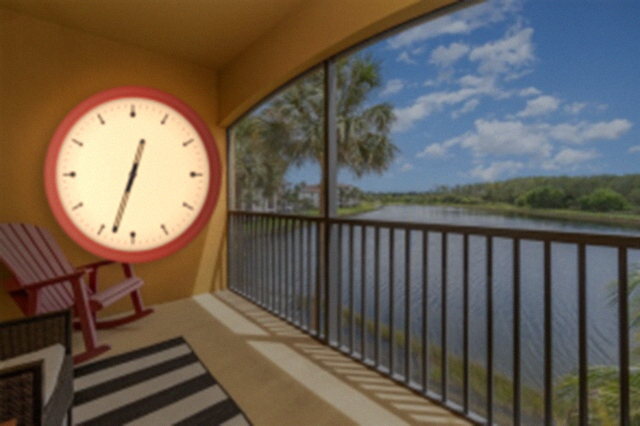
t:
12:33
